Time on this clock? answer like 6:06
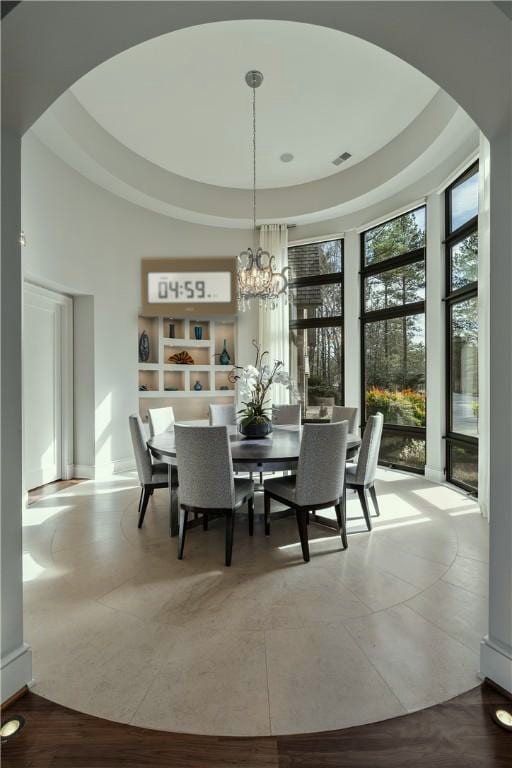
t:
4:59
